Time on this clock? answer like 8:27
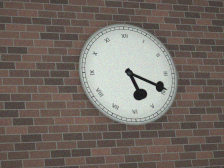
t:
5:19
